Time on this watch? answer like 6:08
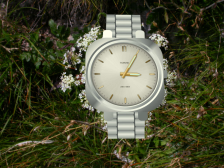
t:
3:05
